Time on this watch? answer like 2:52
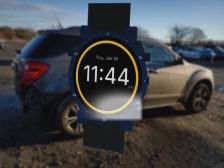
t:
11:44
